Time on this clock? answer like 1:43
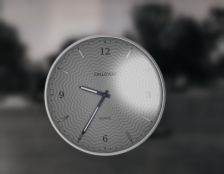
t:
9:35
